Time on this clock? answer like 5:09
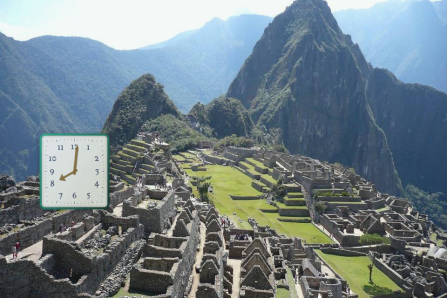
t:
8:01
